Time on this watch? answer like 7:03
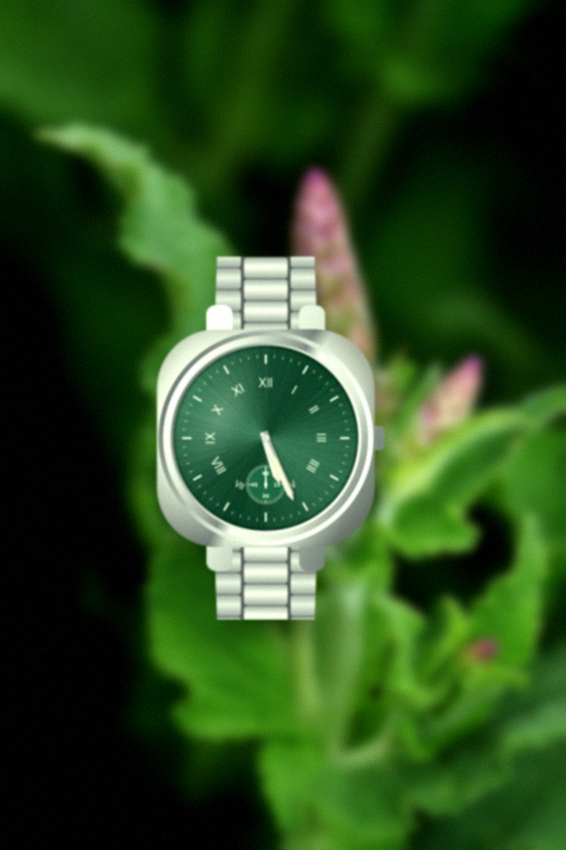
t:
5:26
